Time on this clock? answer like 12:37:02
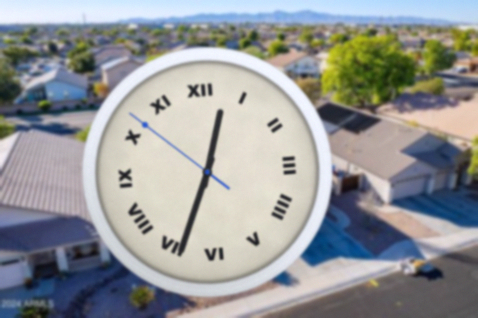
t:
12:33:52
